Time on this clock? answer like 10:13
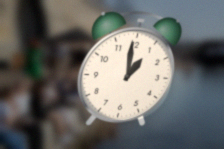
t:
12:59
